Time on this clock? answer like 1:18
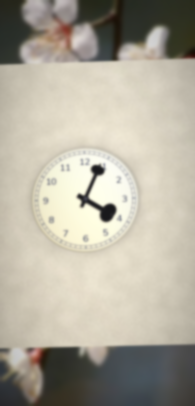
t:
4:04
